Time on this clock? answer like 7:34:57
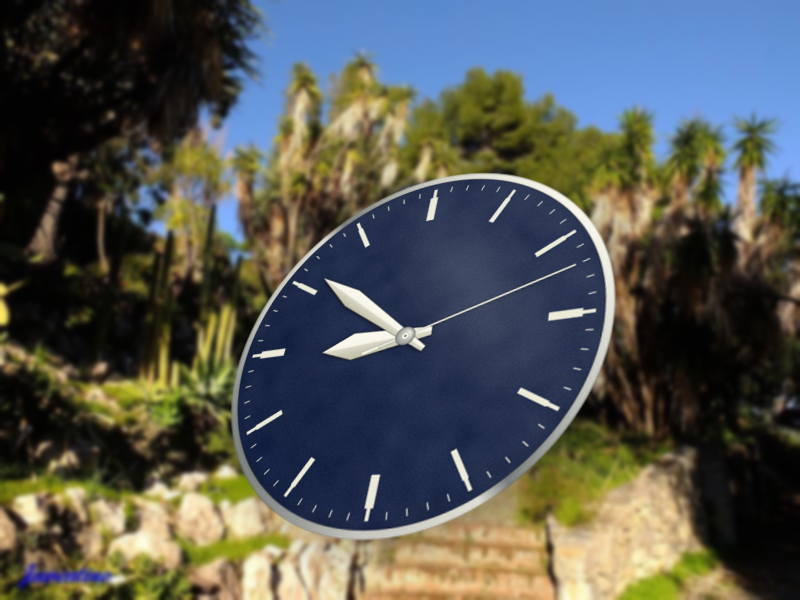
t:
8:51:12
